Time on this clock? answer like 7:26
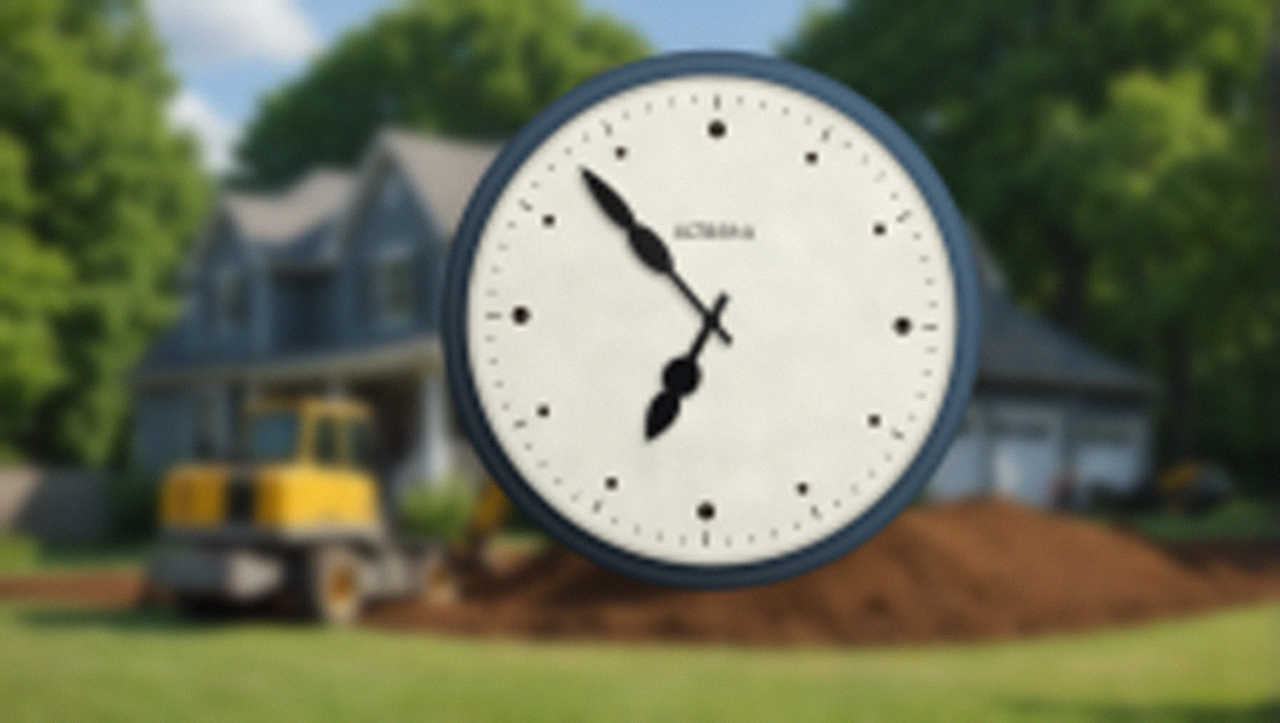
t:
6:53
